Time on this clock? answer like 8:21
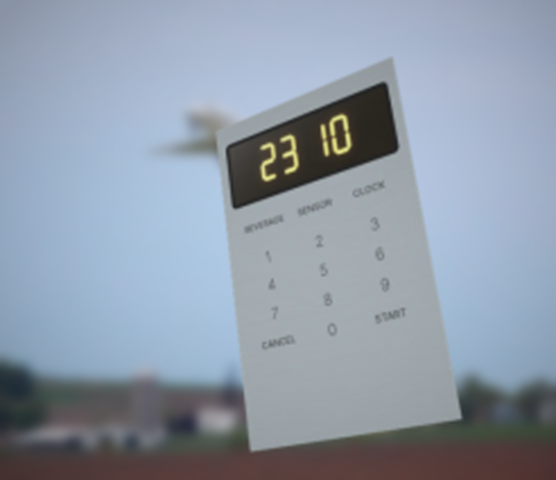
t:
23:10
